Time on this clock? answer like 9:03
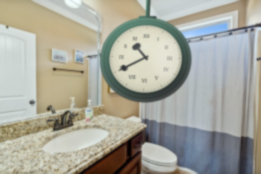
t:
10:40
